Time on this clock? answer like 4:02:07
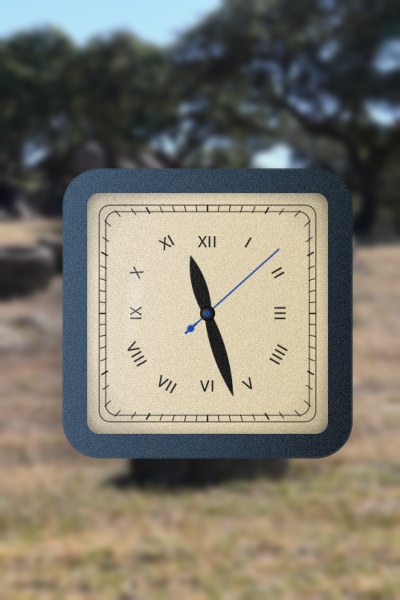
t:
11:27:08
